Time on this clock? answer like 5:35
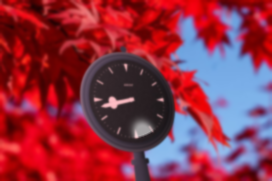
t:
8:43
